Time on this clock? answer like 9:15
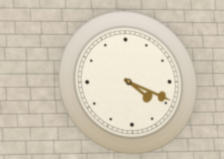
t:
4:19
